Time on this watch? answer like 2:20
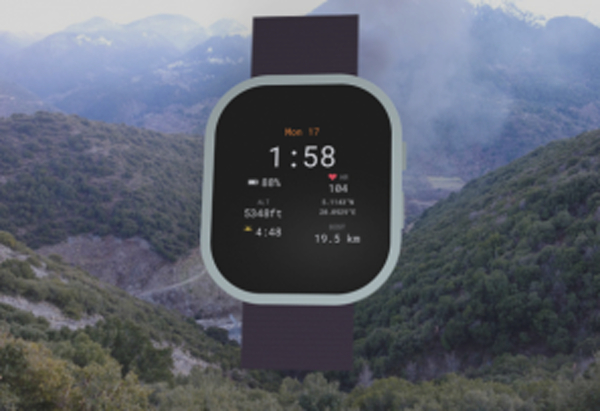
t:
1:58
